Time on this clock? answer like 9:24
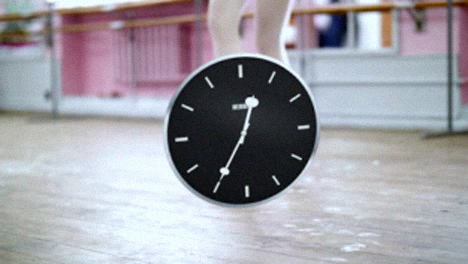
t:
12:35
